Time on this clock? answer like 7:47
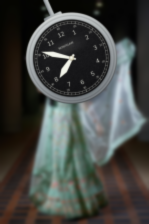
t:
7:51
